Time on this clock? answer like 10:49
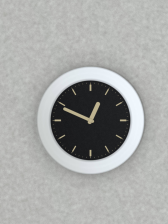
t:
12:49
